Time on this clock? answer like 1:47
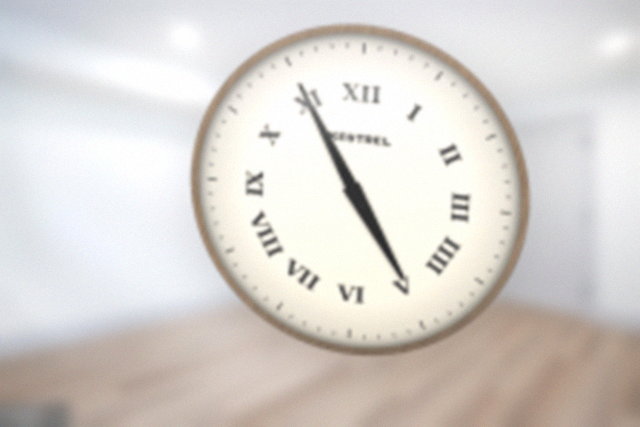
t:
4:55
